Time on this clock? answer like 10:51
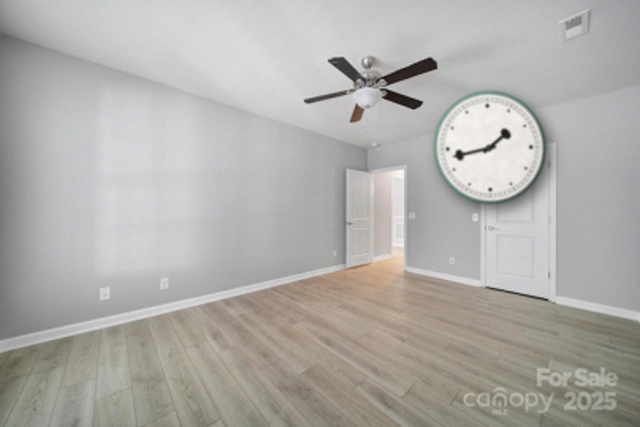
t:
1:43
